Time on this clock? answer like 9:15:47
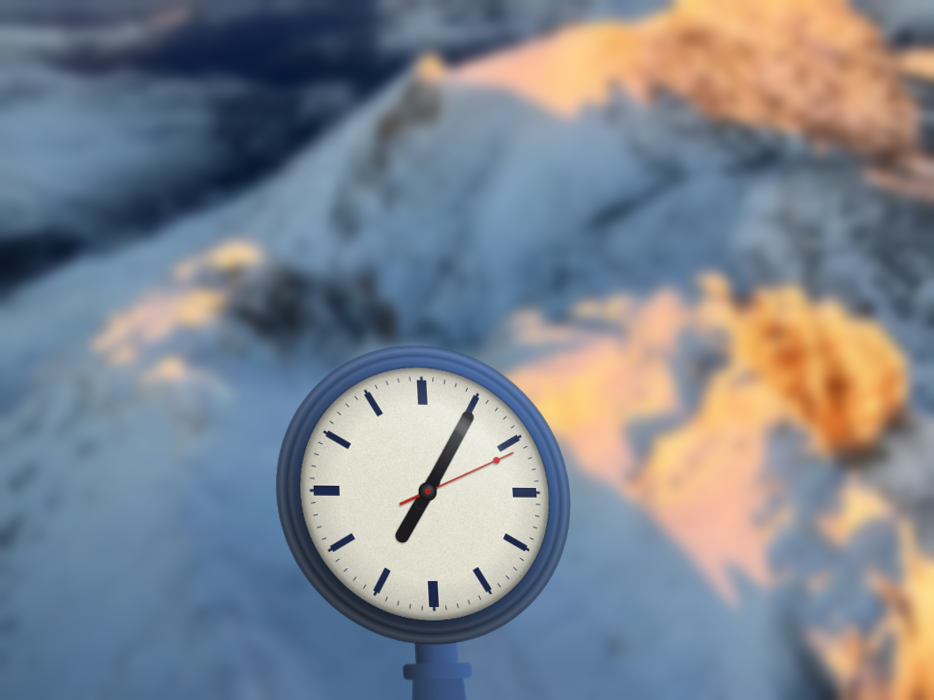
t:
7:05:11
